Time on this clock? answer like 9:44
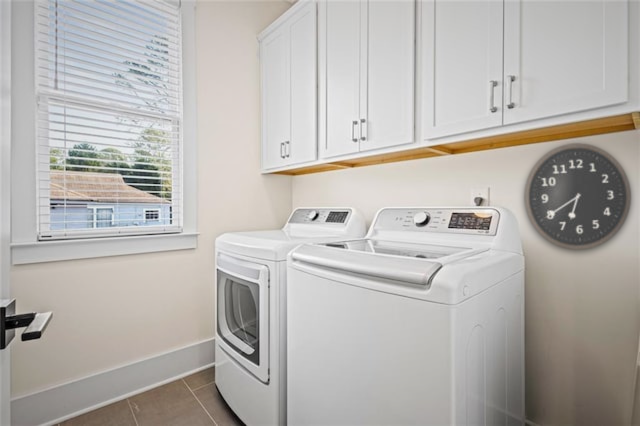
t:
6:40
